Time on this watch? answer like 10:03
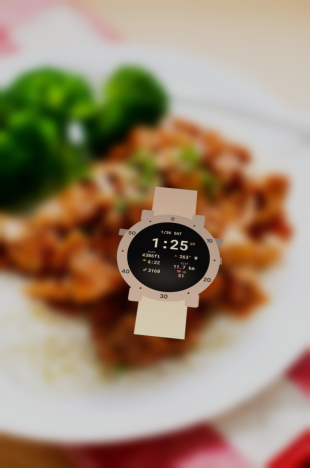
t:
1:25
